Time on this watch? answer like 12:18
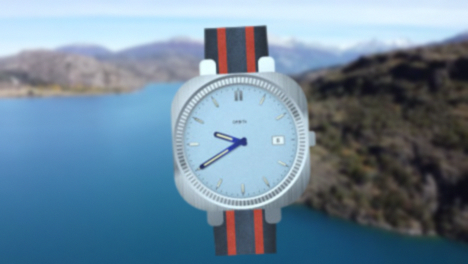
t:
9:40
